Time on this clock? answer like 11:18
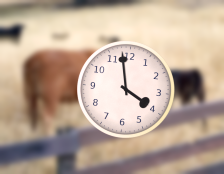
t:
3:58
